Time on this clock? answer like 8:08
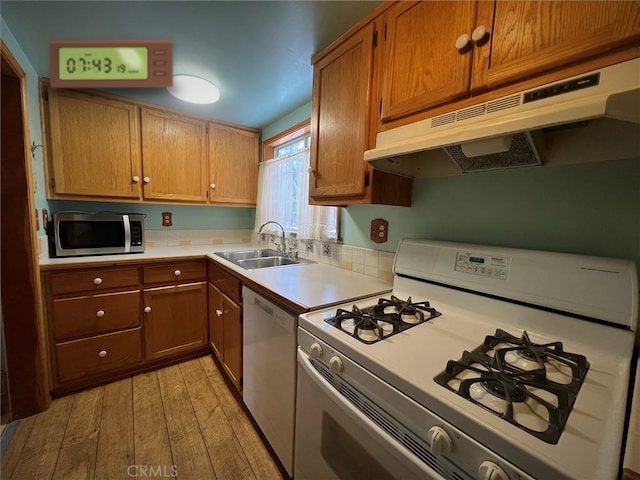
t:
7:43
